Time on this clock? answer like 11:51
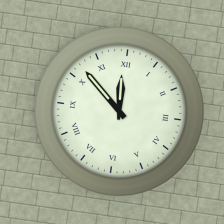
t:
11:52
